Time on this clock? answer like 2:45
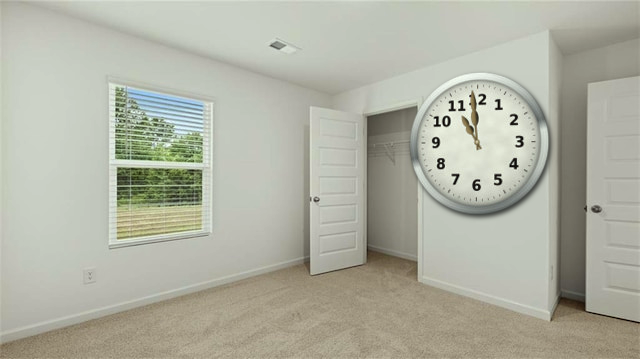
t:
10:59
